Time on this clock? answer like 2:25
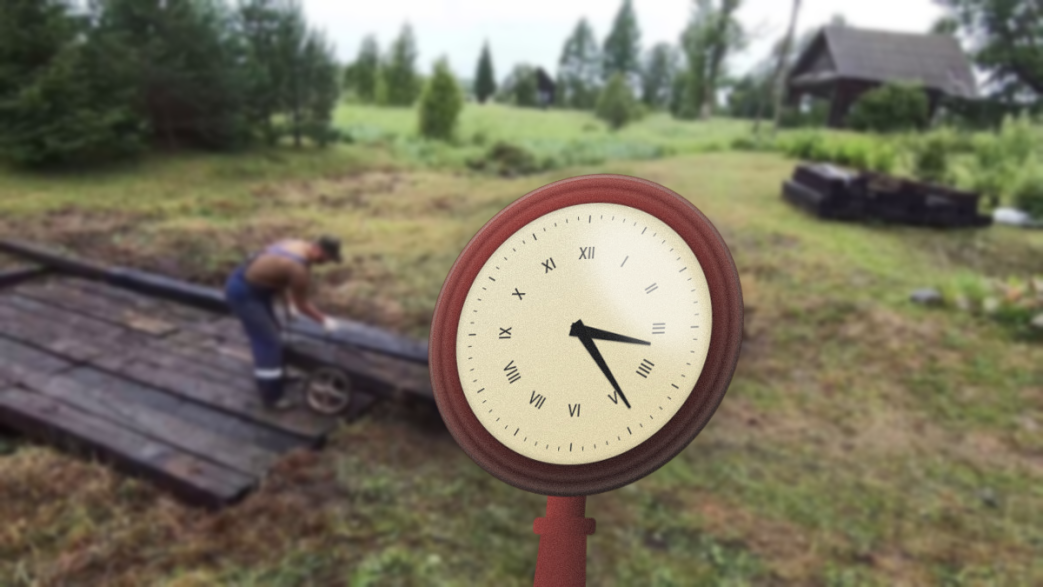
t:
3:24
